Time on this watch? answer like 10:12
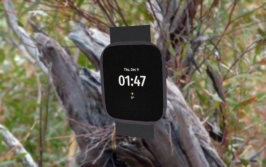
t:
1:47
